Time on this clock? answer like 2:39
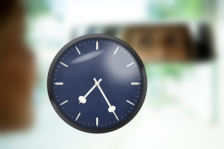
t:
7:25
